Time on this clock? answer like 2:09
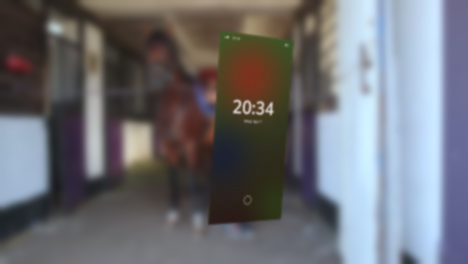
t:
20:34
